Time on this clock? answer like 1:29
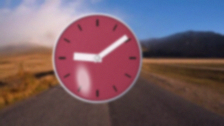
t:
9:09
